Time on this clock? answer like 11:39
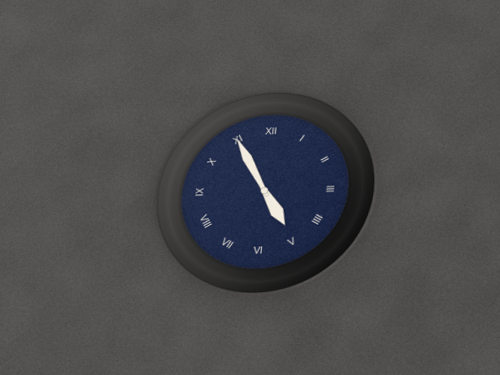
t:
4:55
